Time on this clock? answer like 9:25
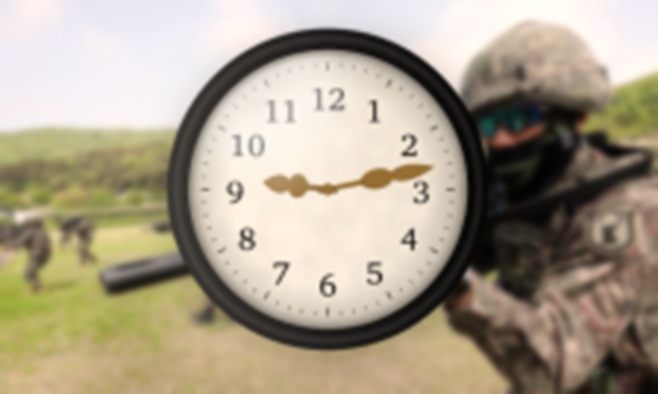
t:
9:13
